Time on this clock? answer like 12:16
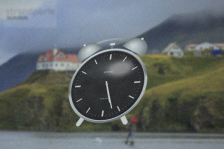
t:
5:27
